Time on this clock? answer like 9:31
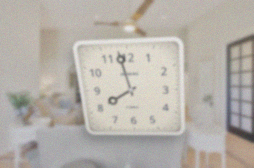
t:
7:58
